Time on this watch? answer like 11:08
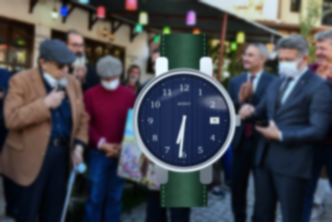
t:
6:31
